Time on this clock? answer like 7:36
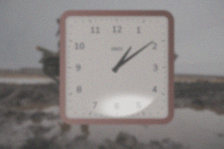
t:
1:09
